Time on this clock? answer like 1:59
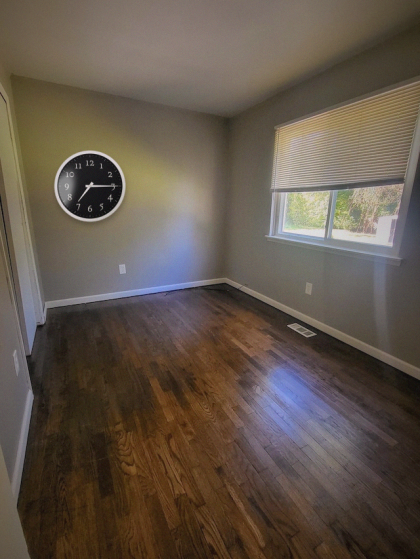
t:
7:15
